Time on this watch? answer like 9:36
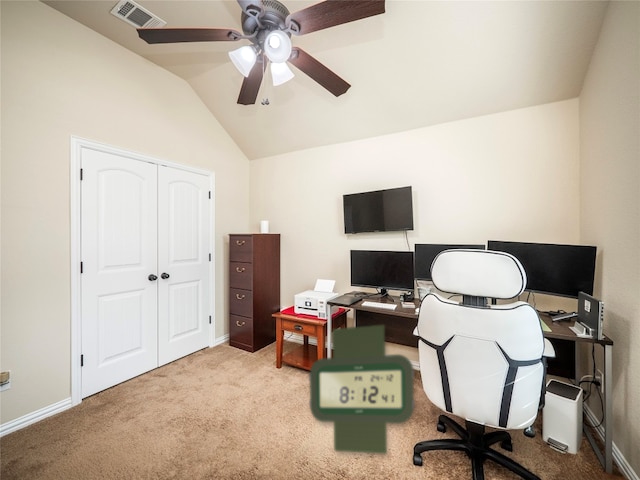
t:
8:12
